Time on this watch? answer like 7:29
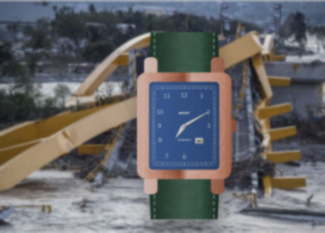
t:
7:10
